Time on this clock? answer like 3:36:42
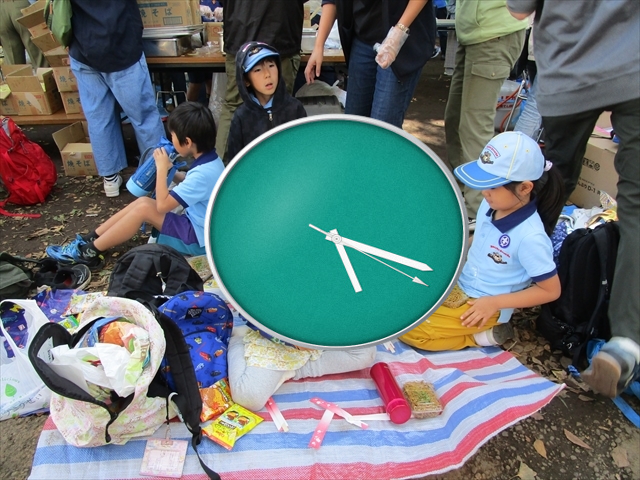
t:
5:18:20
